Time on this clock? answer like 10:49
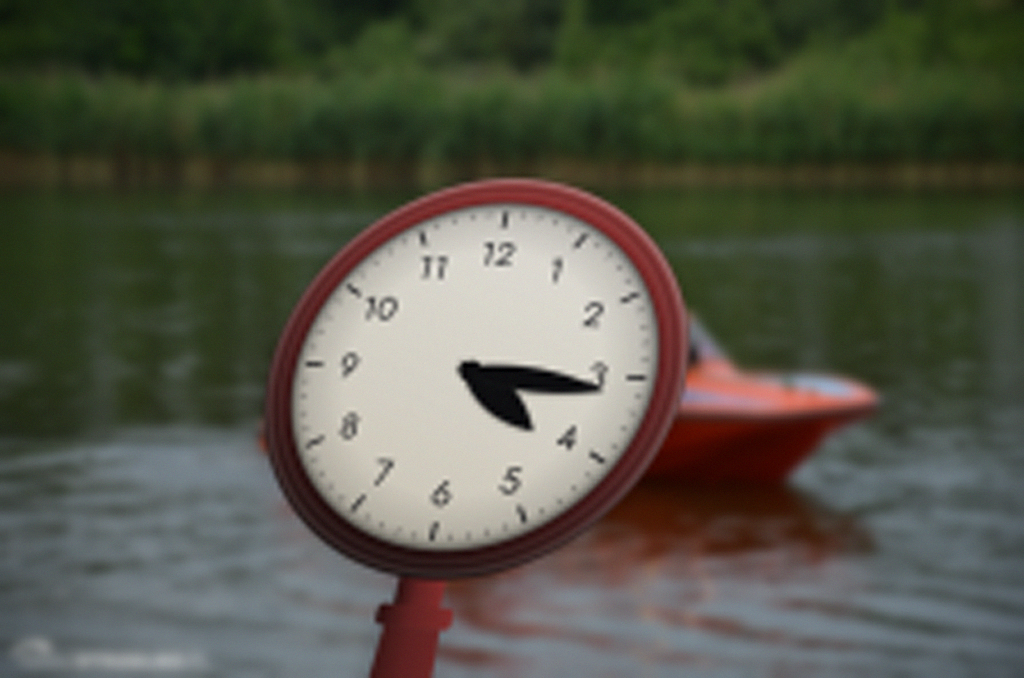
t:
4:16
